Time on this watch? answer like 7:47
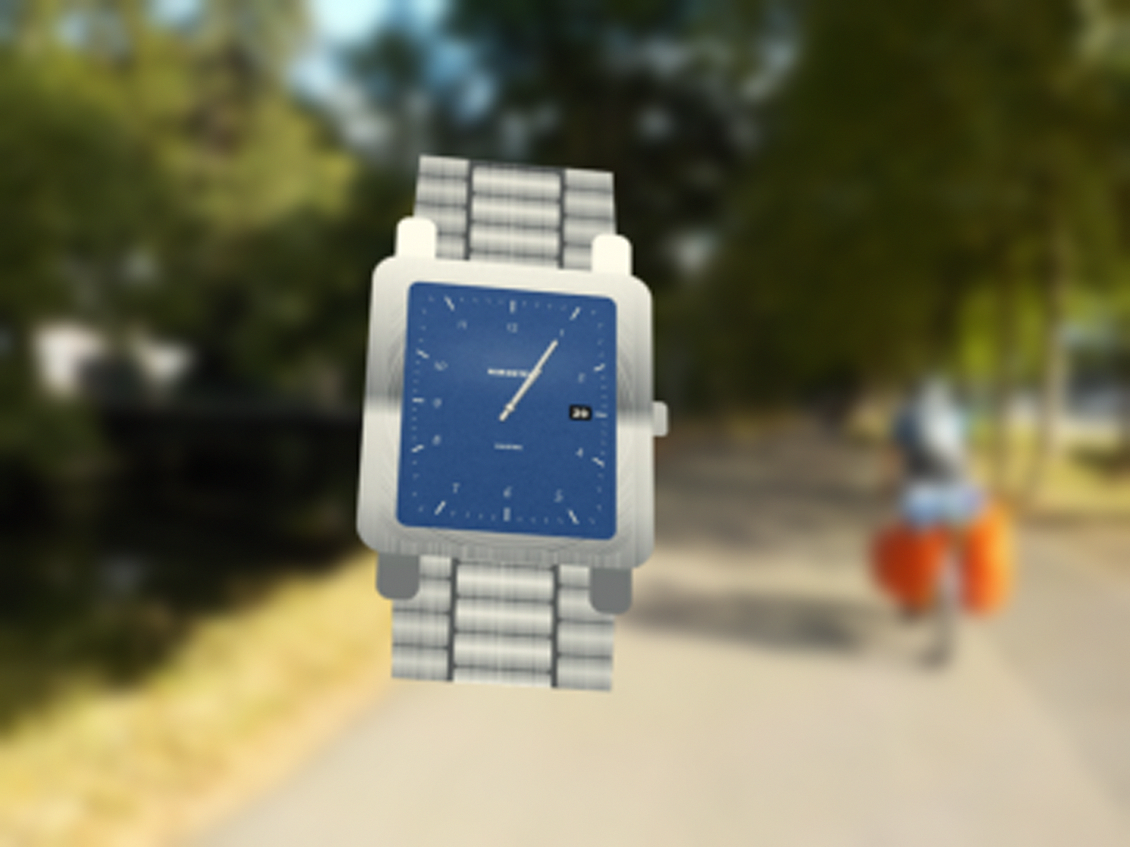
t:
1:05
